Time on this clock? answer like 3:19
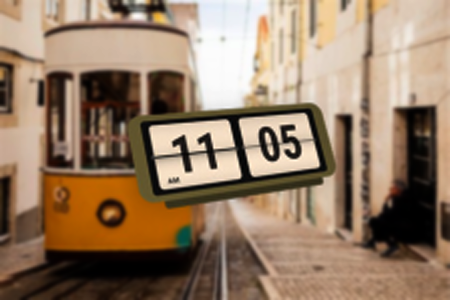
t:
11:05
